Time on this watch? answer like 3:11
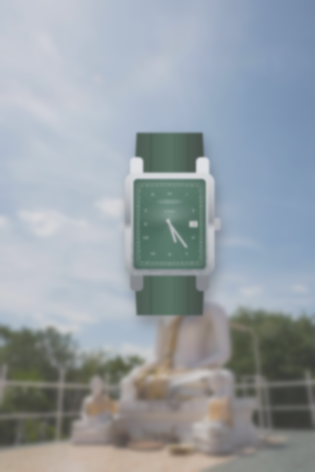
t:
5:24
